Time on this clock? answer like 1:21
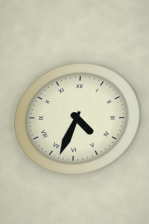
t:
4:33
